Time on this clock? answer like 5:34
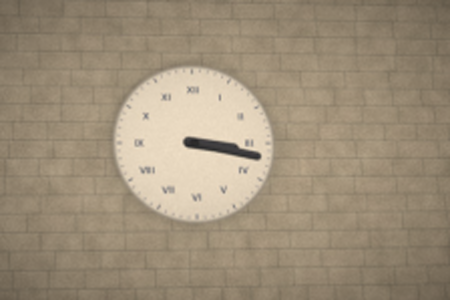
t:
3:17
